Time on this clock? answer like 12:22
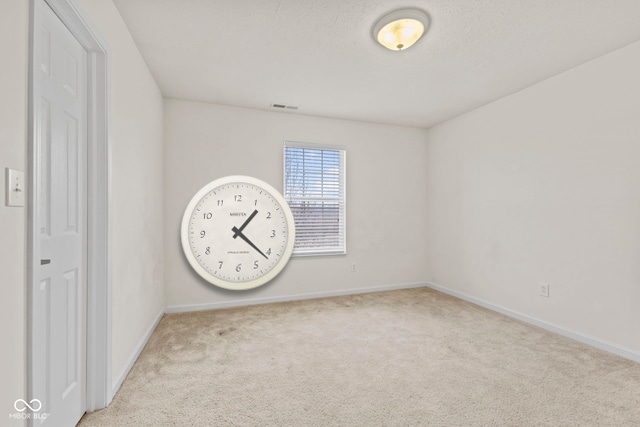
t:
1:22
